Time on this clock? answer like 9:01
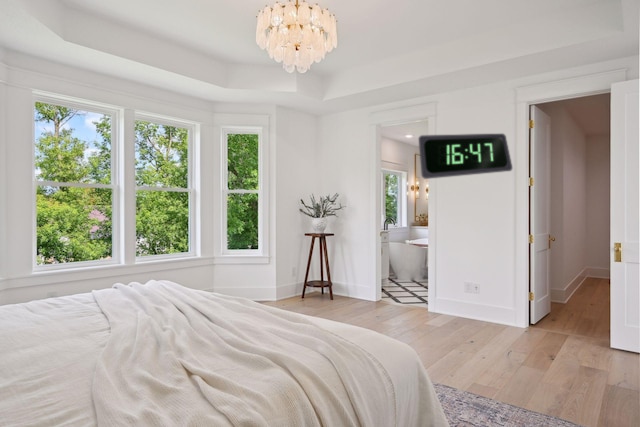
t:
16:47
